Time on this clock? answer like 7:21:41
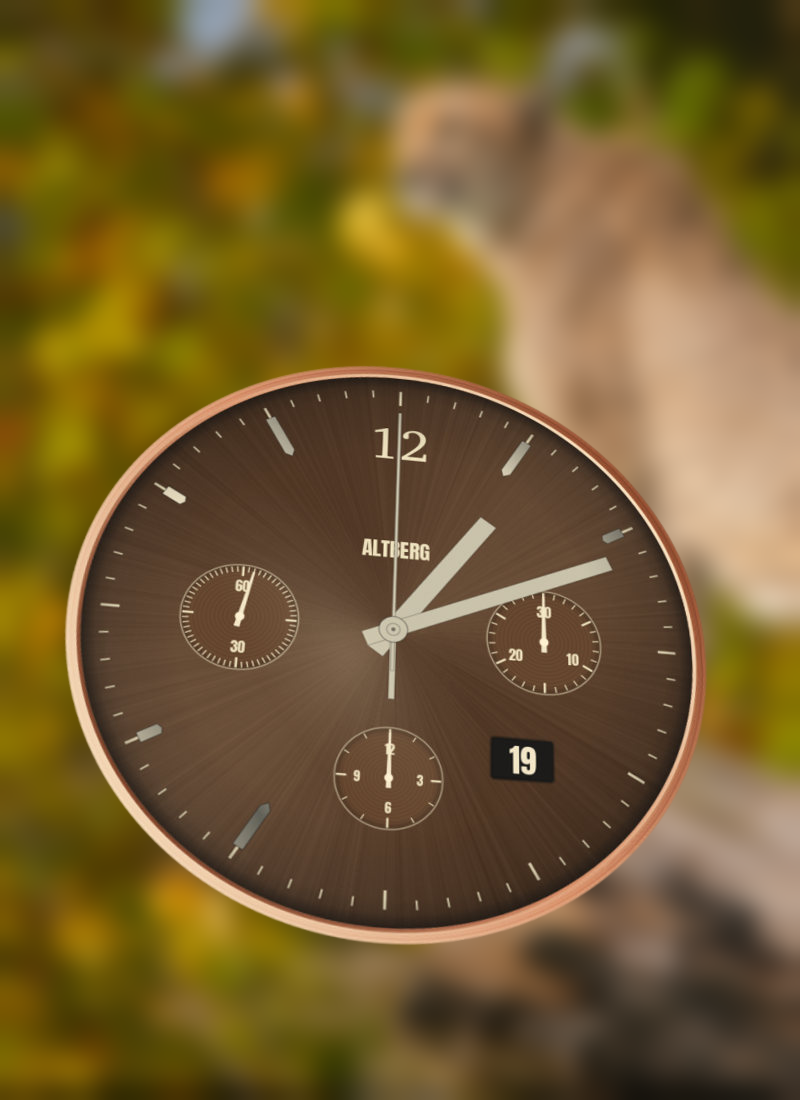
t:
1:11:02
